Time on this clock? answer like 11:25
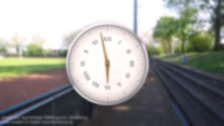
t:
5:58
